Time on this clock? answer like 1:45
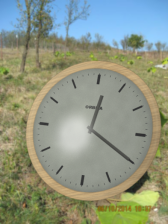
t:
12:20
